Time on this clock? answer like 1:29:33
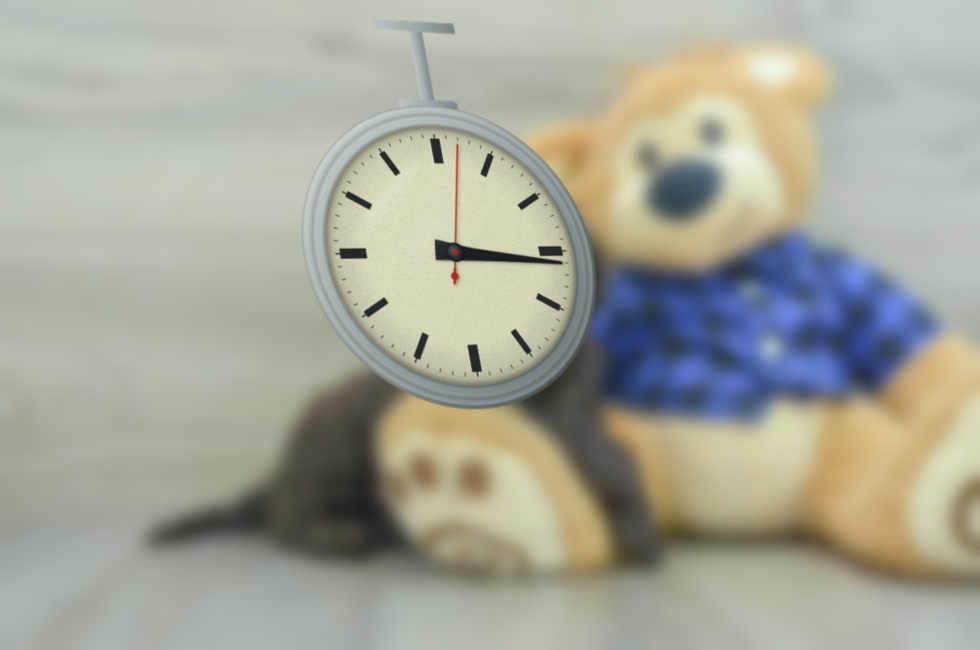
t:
3:16:02
